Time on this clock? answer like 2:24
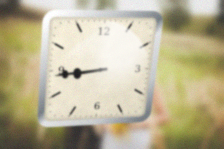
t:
8:44
